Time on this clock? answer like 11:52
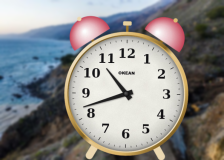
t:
10:42
